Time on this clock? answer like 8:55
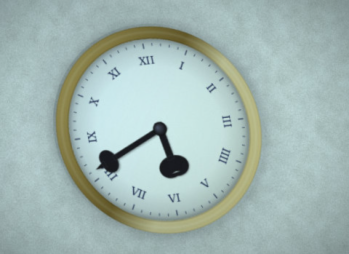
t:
5:41
